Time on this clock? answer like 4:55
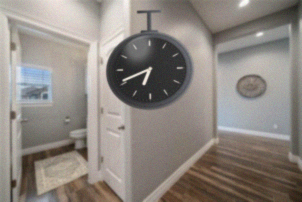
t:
6:41
